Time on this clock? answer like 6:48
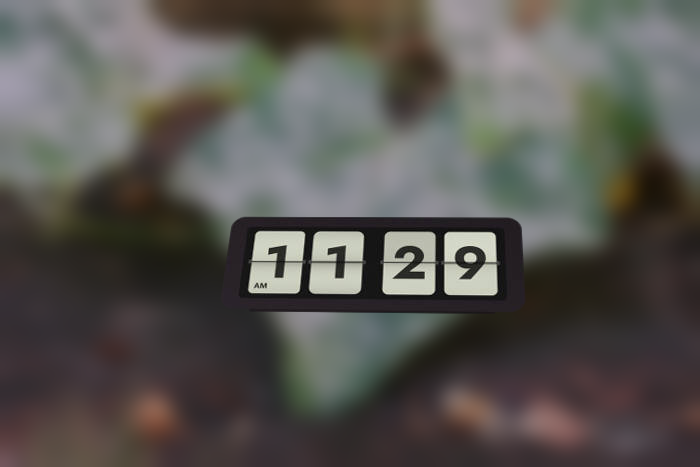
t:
11:29
